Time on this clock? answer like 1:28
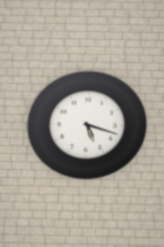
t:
5:18
